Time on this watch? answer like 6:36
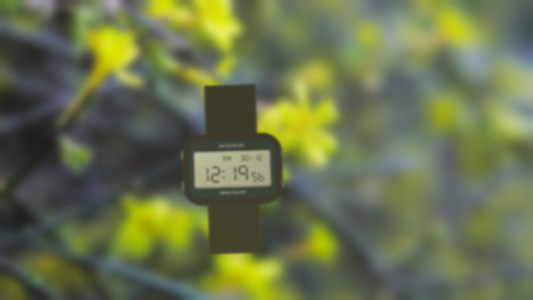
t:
12:19
